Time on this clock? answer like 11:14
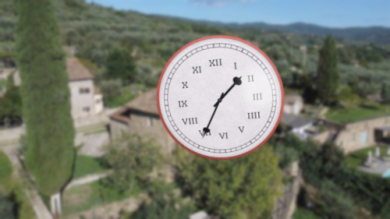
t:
1:35
